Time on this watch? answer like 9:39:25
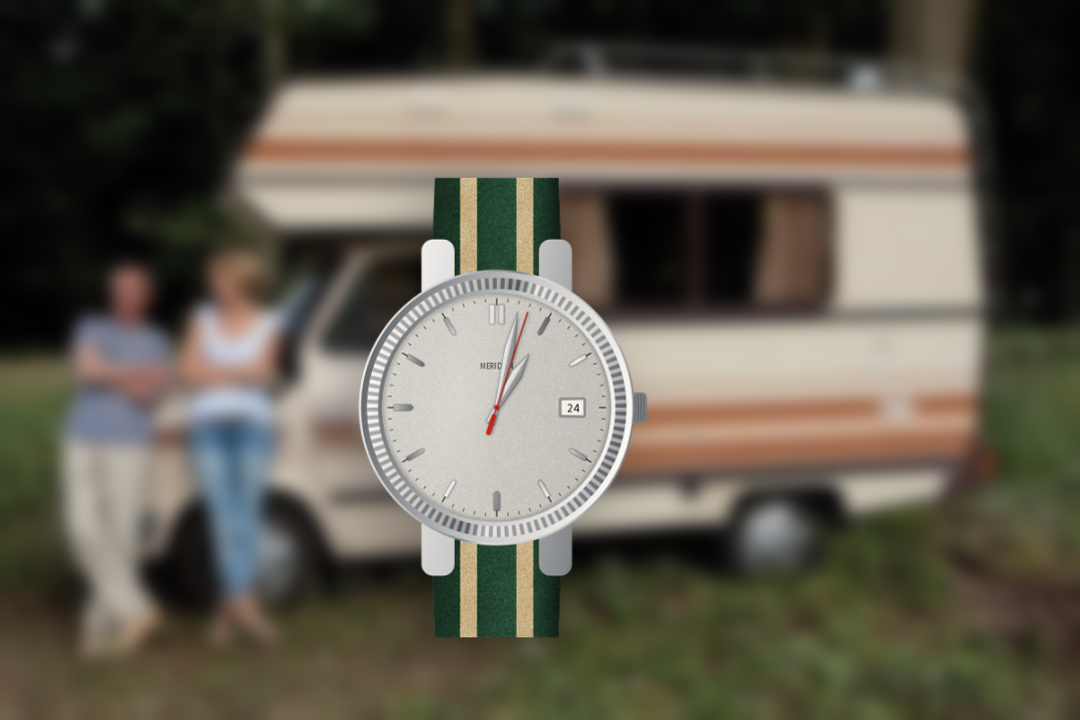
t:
1:02:03
